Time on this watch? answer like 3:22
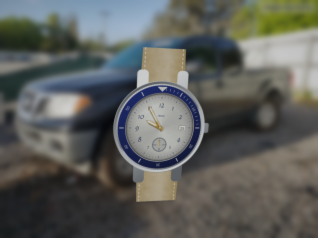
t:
9:55
